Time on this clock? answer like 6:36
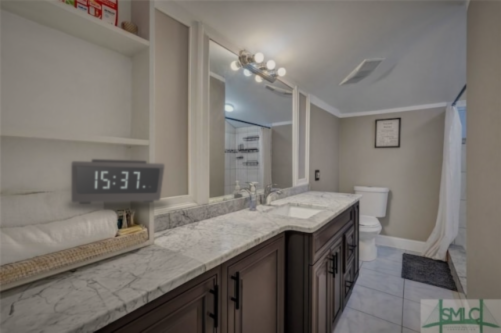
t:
15:37
